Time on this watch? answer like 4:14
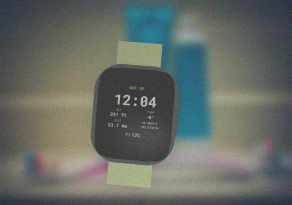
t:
12:04
